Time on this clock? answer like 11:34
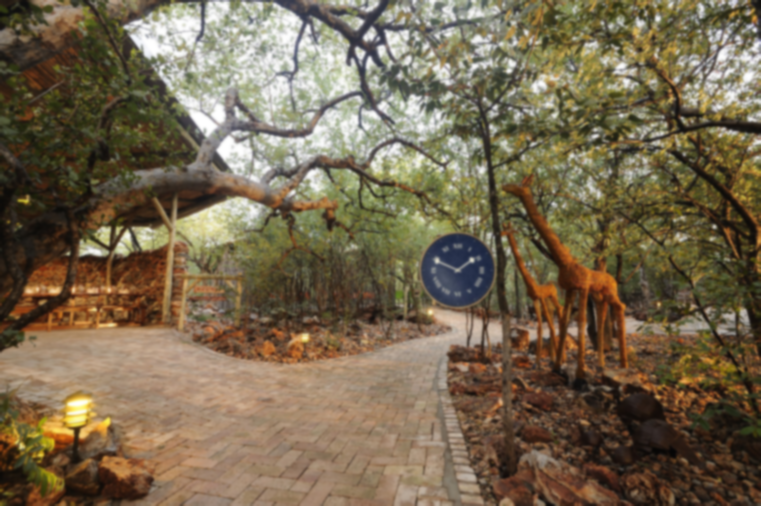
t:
1:49
